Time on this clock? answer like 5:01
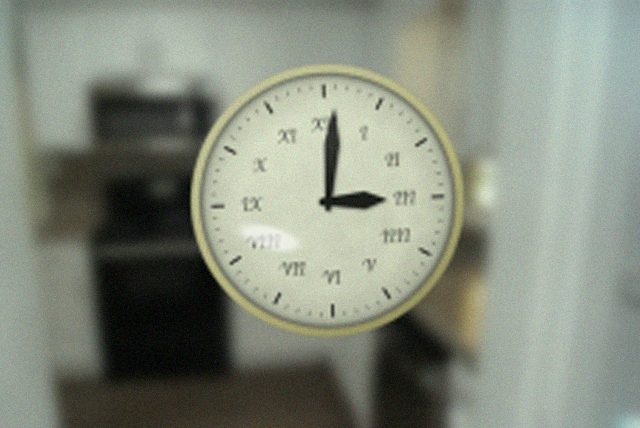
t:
3:01
